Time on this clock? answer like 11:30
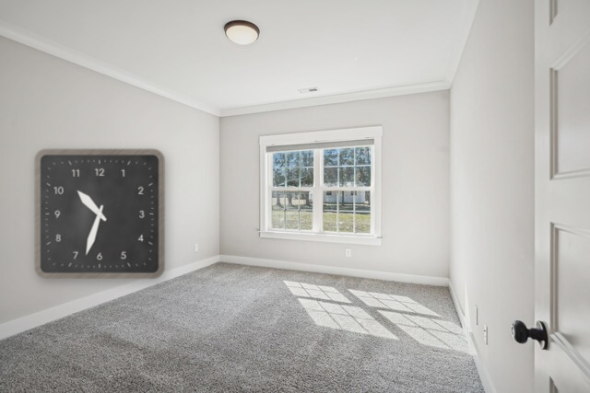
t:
10:33
